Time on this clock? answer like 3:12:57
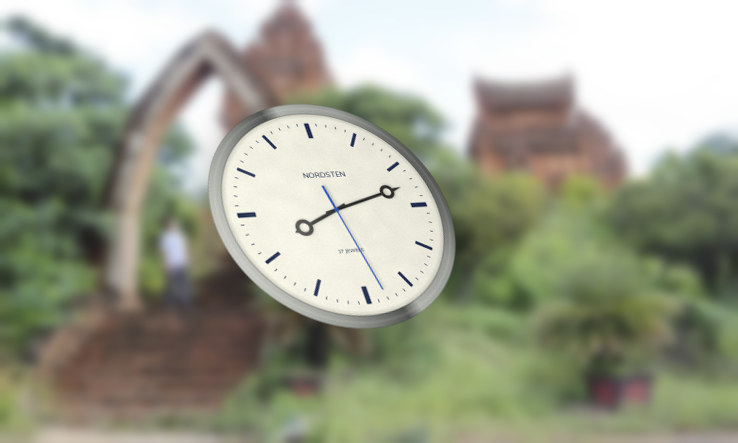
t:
8:12:28
